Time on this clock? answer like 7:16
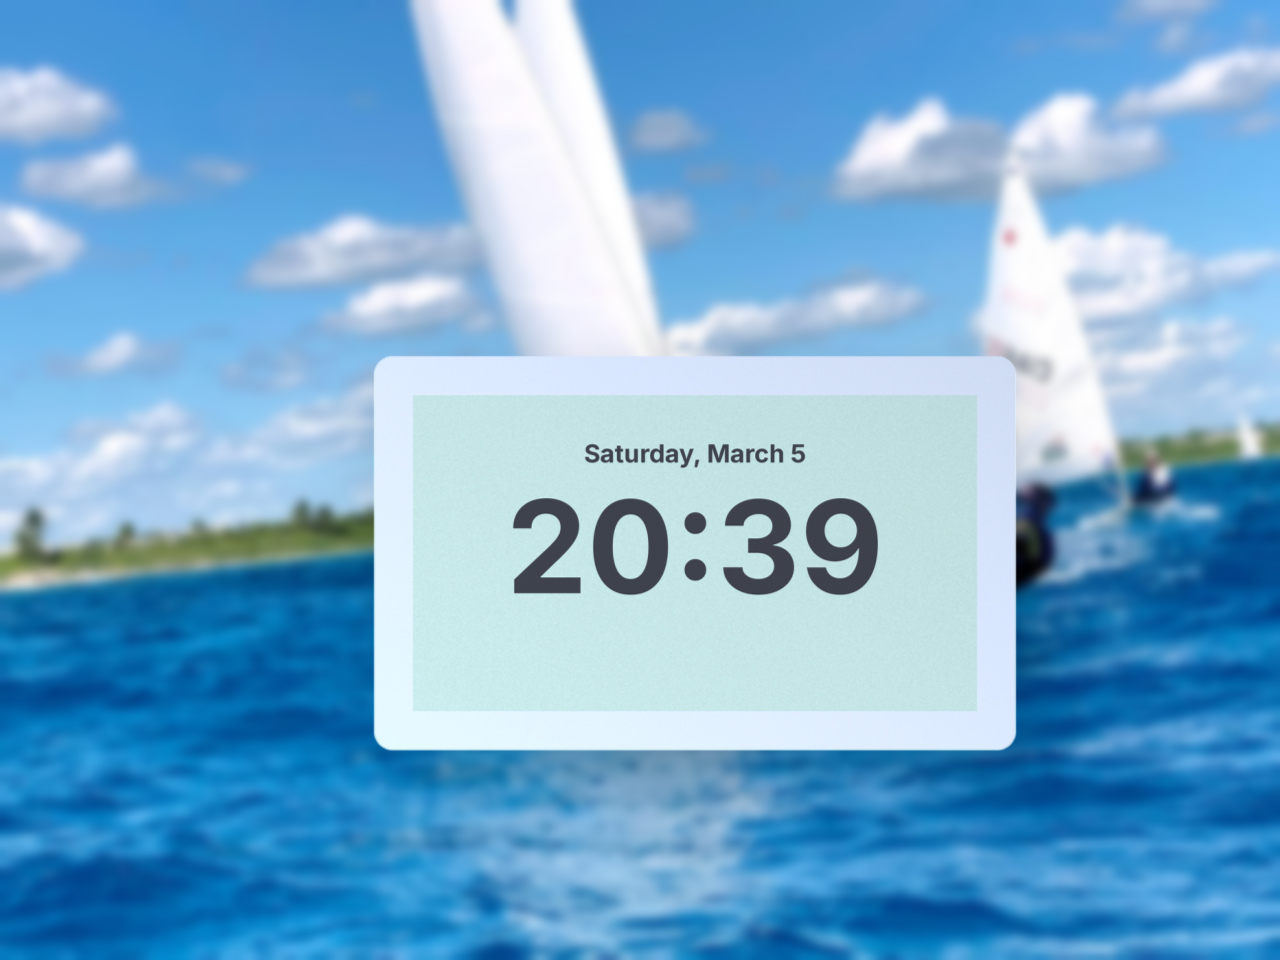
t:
20:39
